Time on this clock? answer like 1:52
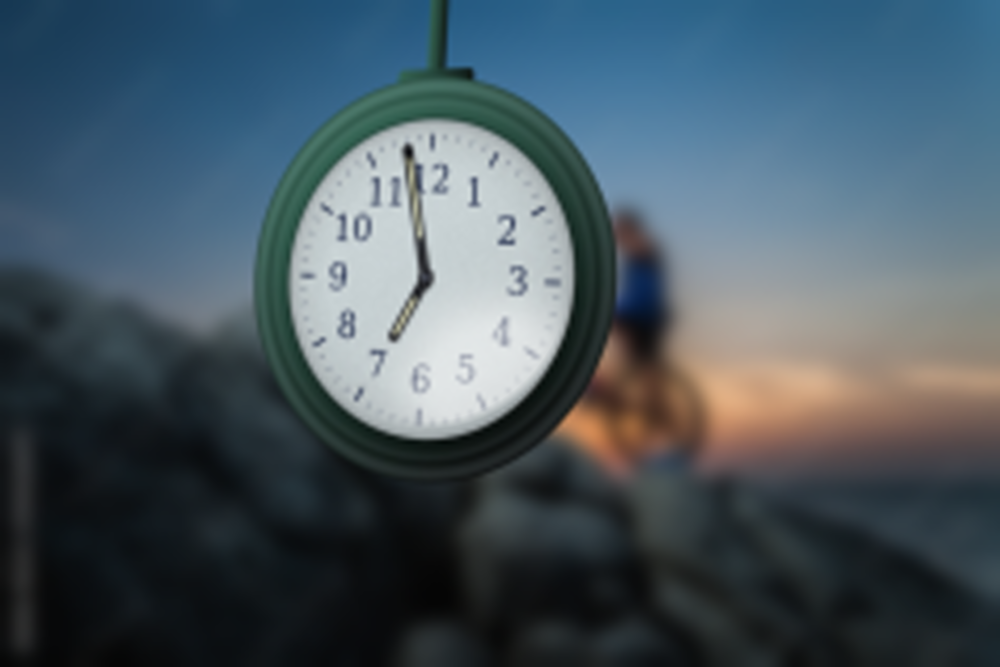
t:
6:58
